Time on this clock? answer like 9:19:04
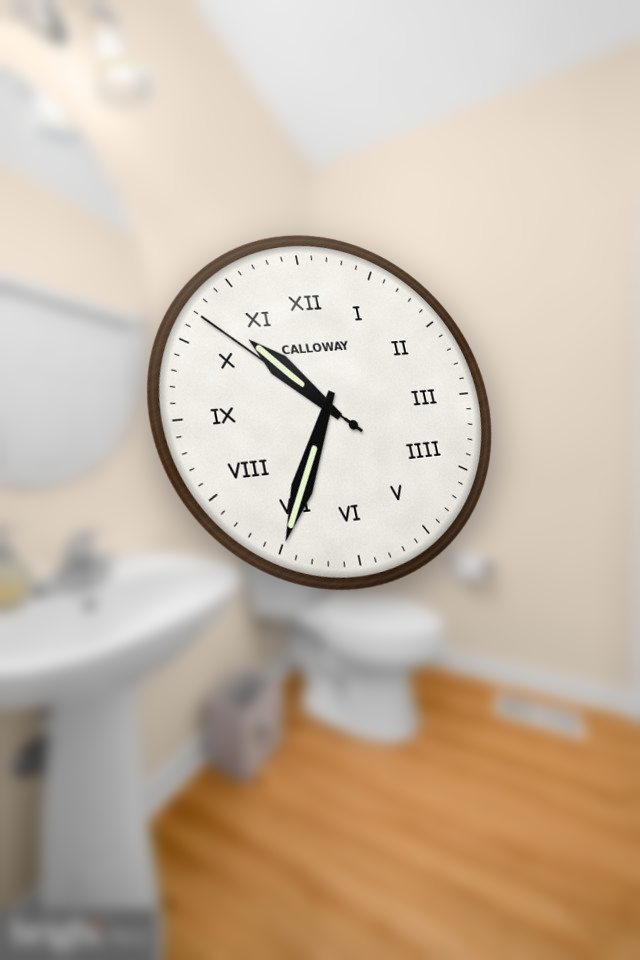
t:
10:34:52
